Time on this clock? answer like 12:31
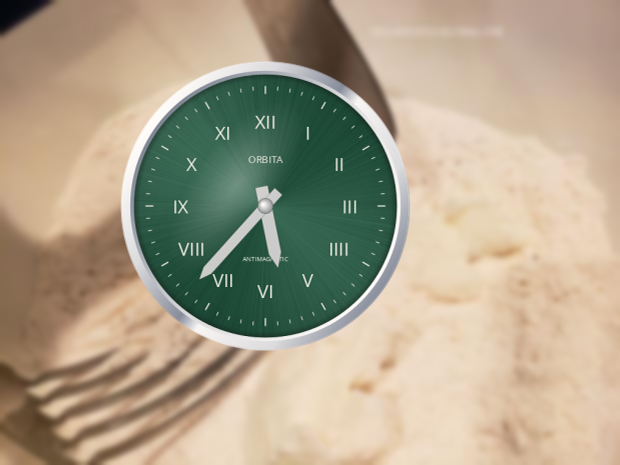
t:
5:37
